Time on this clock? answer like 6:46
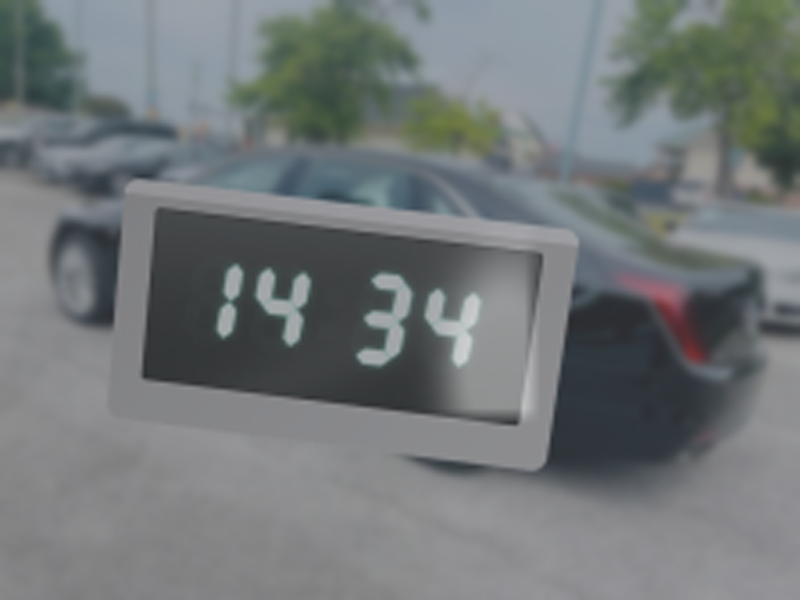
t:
14:34
